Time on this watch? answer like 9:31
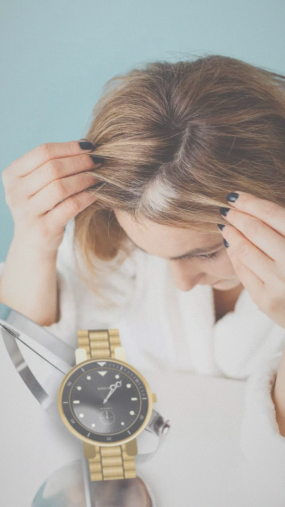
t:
1:07
